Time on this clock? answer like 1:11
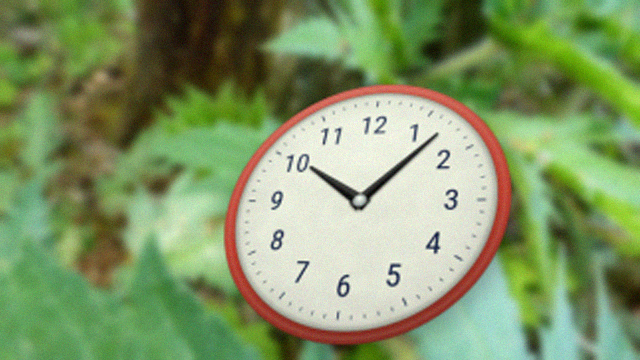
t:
10:07
